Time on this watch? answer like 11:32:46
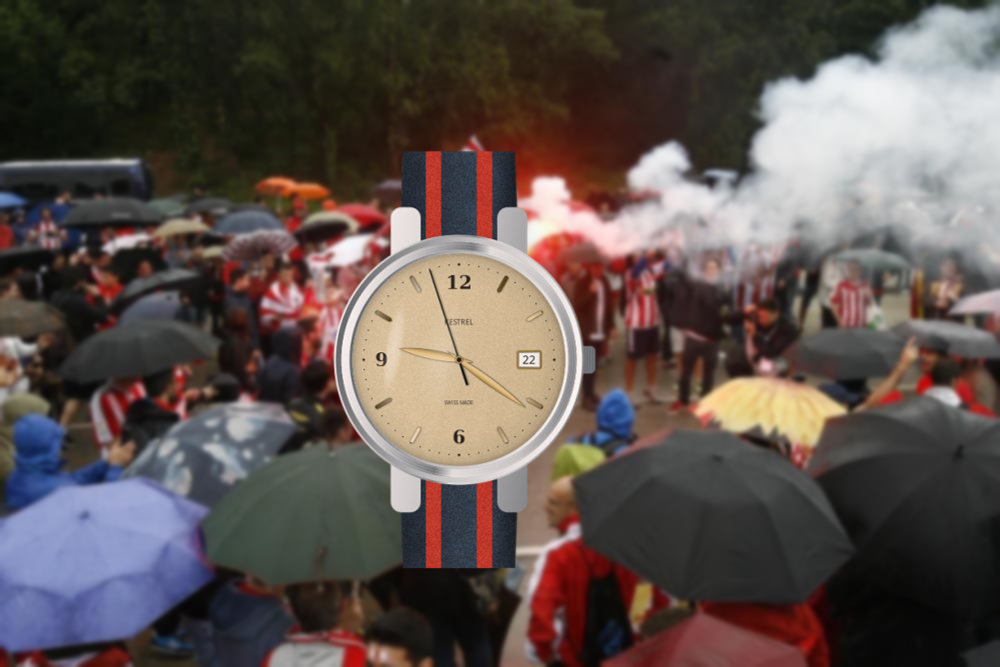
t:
9:20:57
